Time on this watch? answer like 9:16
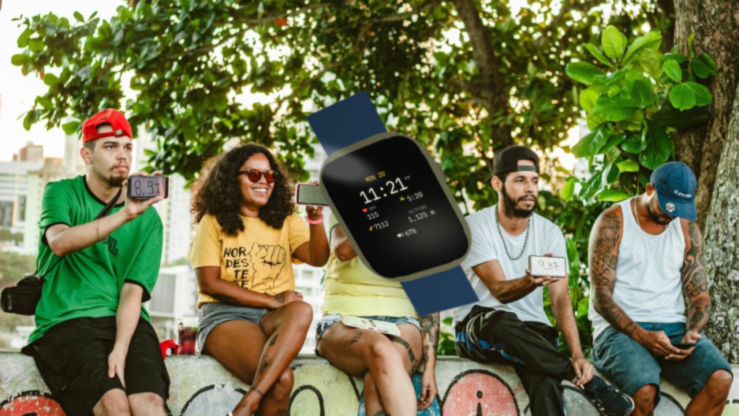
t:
11:21
